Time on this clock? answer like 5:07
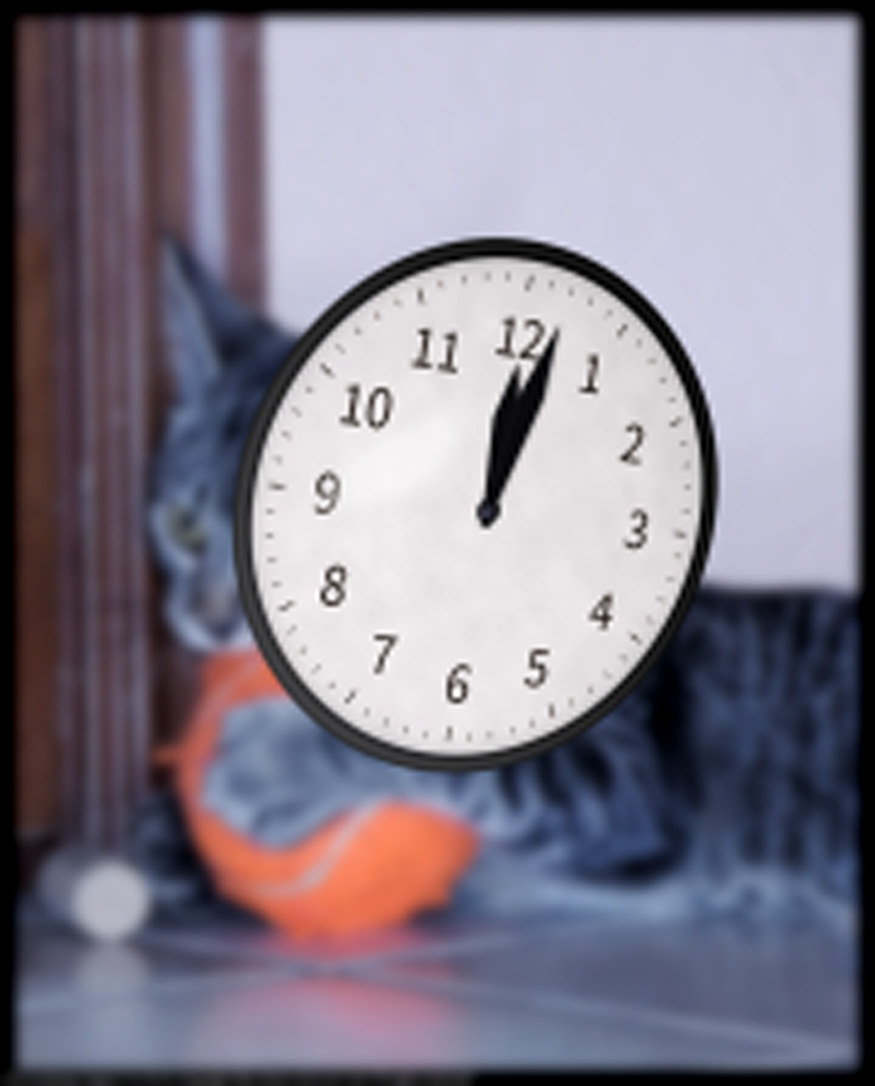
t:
12:02
